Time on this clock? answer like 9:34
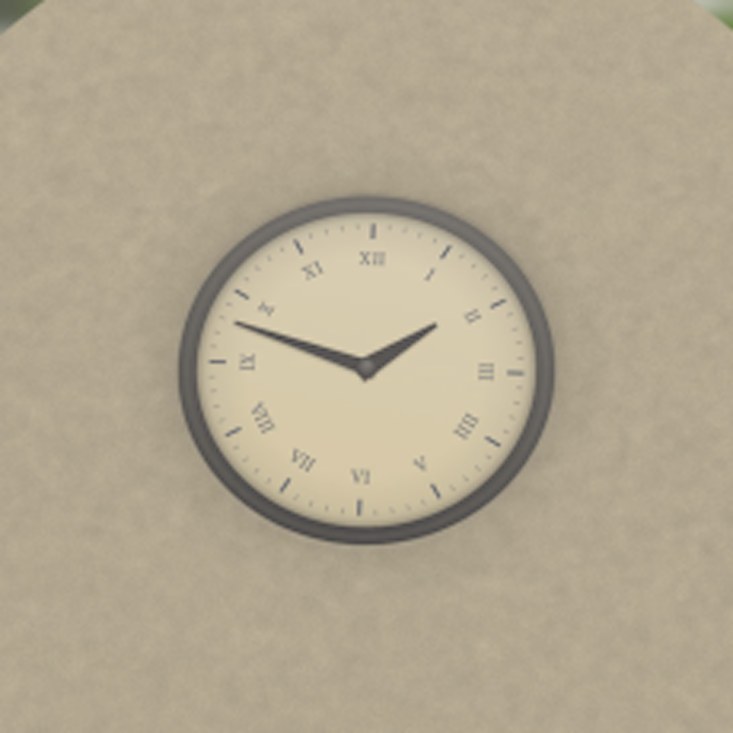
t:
1:48
